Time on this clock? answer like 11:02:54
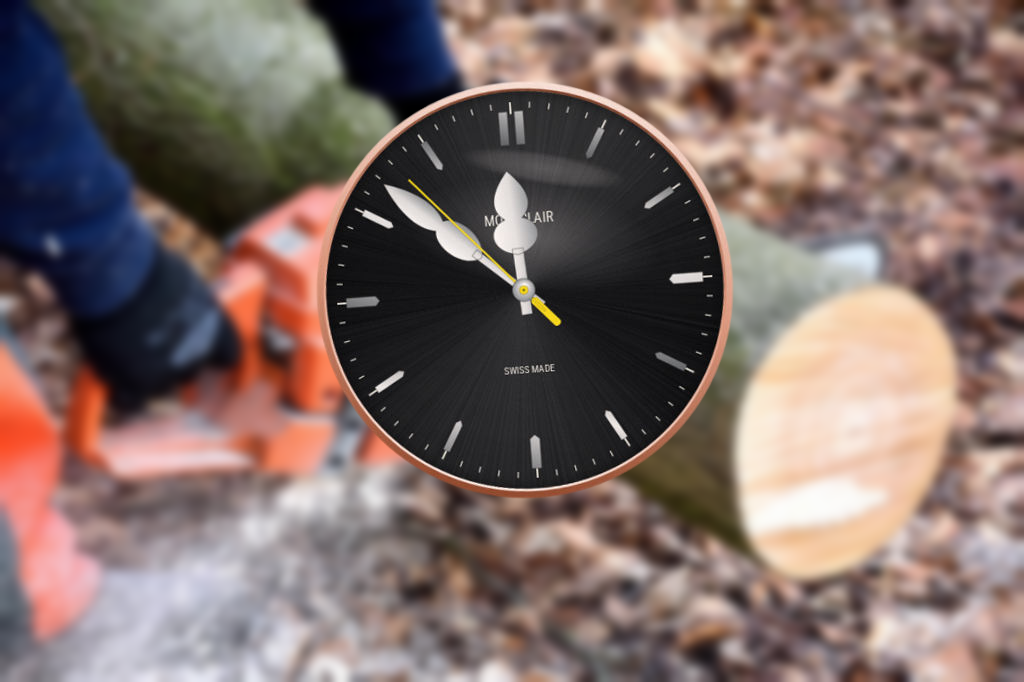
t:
11:51:53
